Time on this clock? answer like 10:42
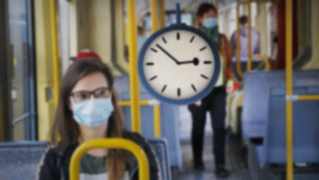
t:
2:52
